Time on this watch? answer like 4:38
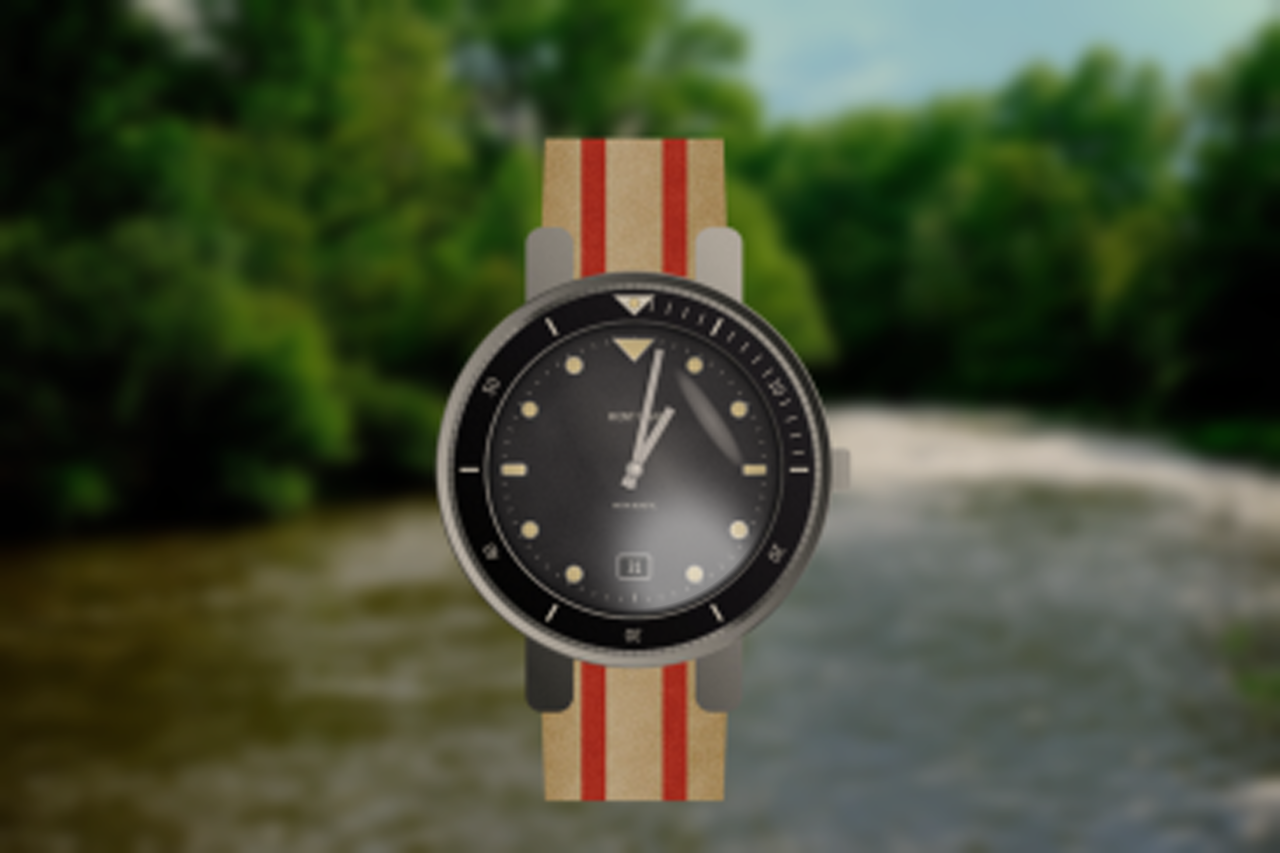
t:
1:02
